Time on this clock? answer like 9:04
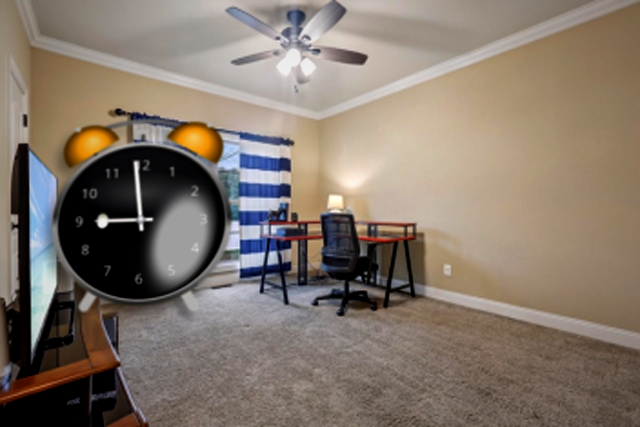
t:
8:59
